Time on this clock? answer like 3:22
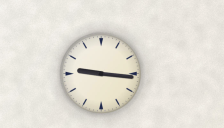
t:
9:16
